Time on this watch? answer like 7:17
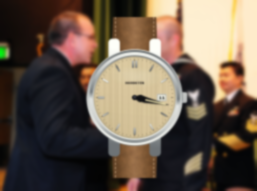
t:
3:17
